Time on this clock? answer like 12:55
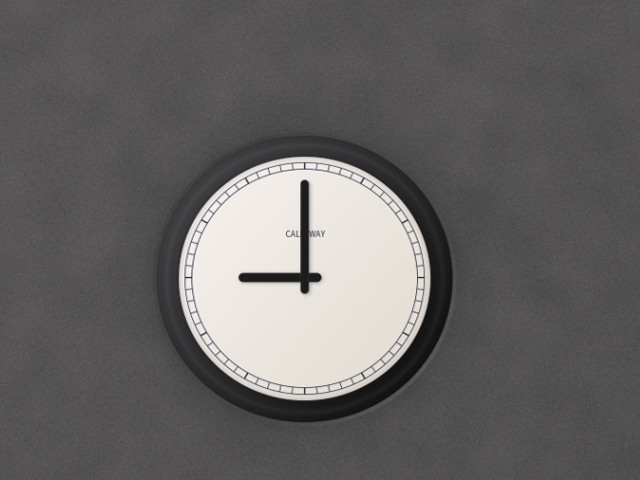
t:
9:00
